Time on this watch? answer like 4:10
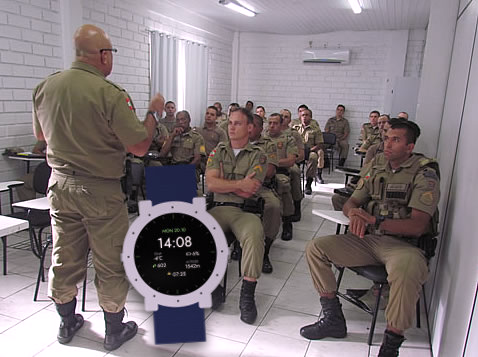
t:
14:08
